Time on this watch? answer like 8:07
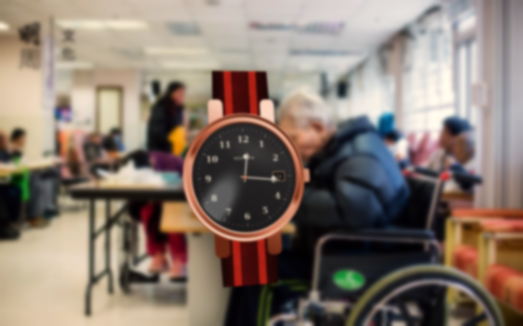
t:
12:16
